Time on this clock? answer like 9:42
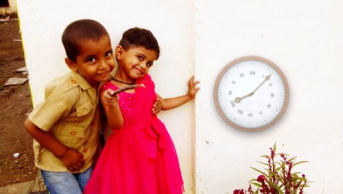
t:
8:07
